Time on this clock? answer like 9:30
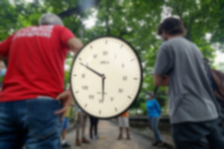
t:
5:49
